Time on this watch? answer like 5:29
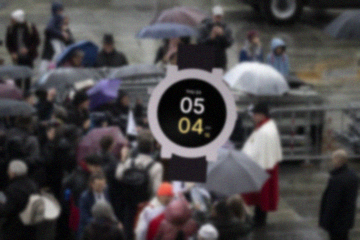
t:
5:04
